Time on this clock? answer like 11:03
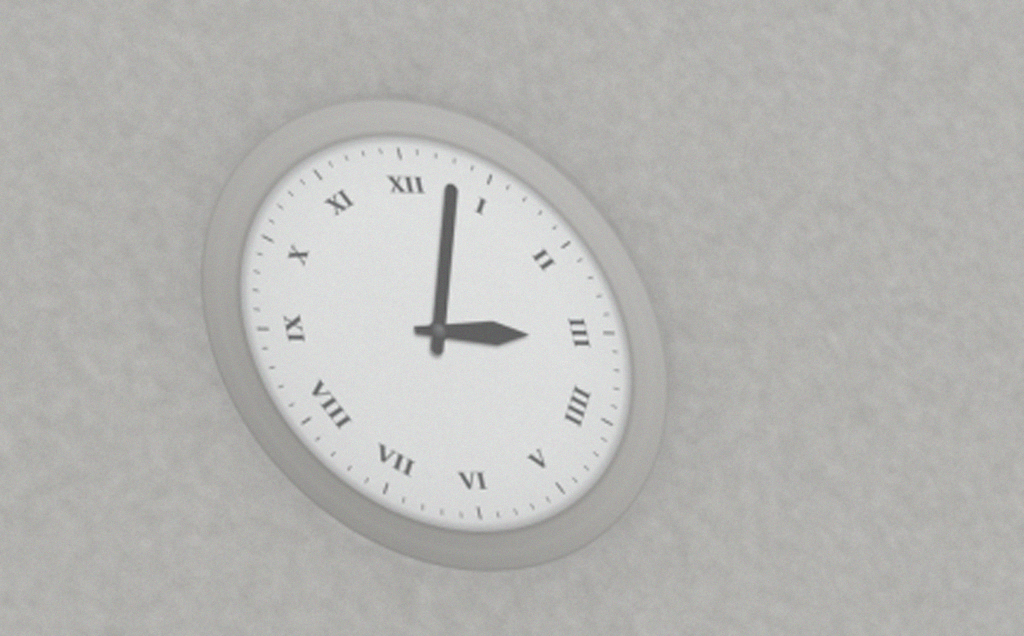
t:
3:03
